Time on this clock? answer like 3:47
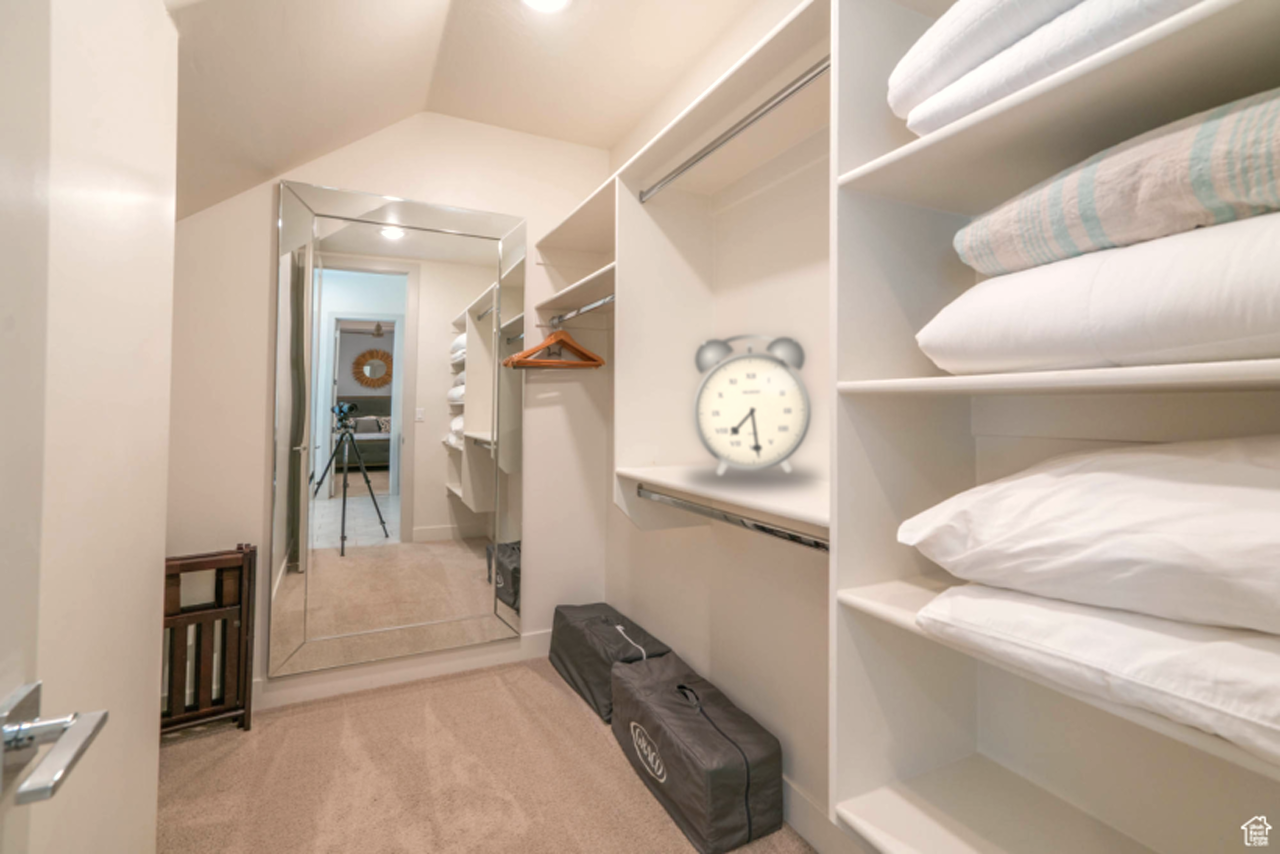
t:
7:29
